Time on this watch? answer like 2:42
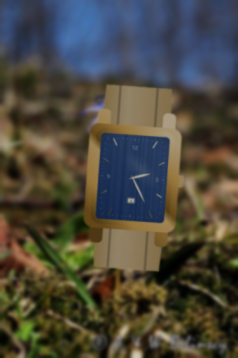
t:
2:25
